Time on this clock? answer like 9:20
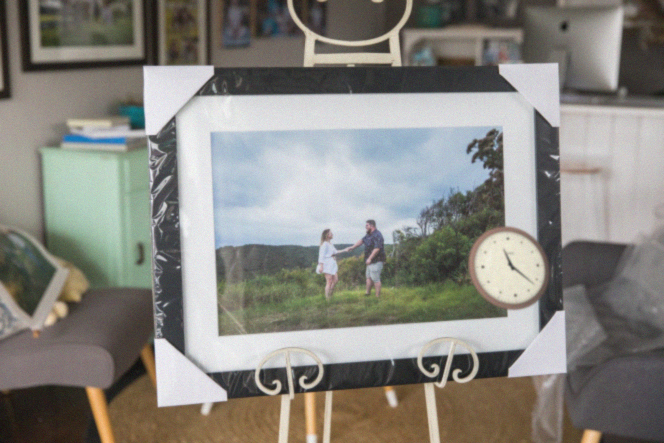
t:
11:22
